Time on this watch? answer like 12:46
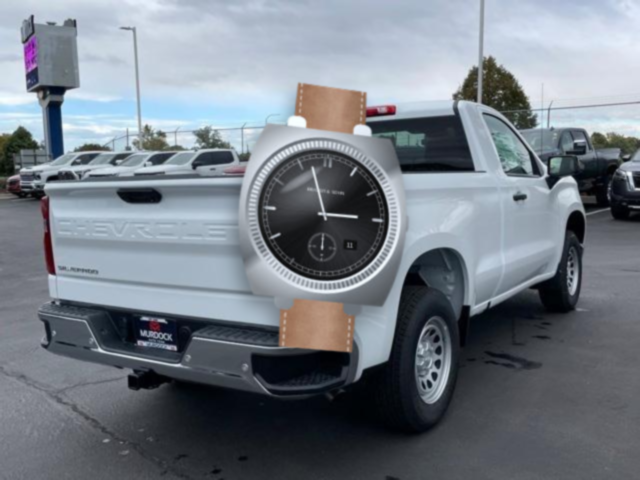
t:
2:57
